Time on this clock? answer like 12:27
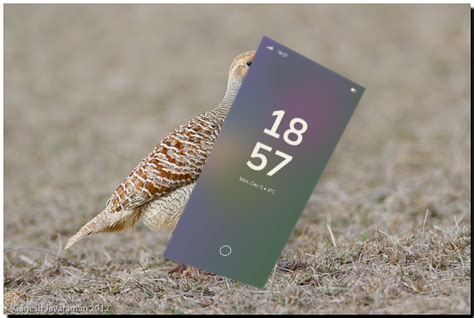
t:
18:57
